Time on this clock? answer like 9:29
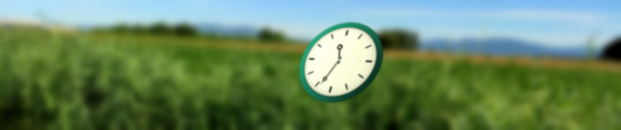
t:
11:34
